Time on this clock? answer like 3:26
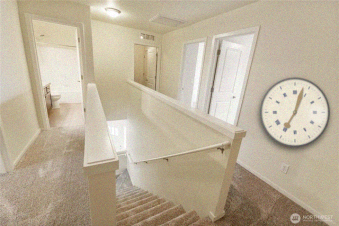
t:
7:03
